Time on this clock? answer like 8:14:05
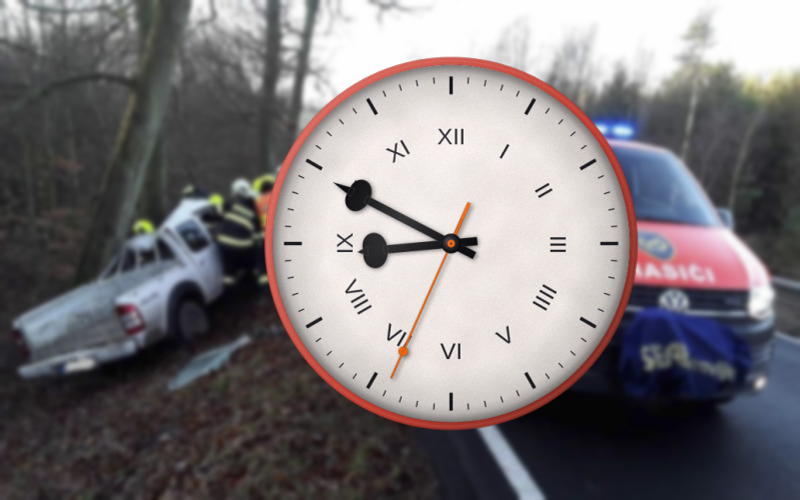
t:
8:49:34
